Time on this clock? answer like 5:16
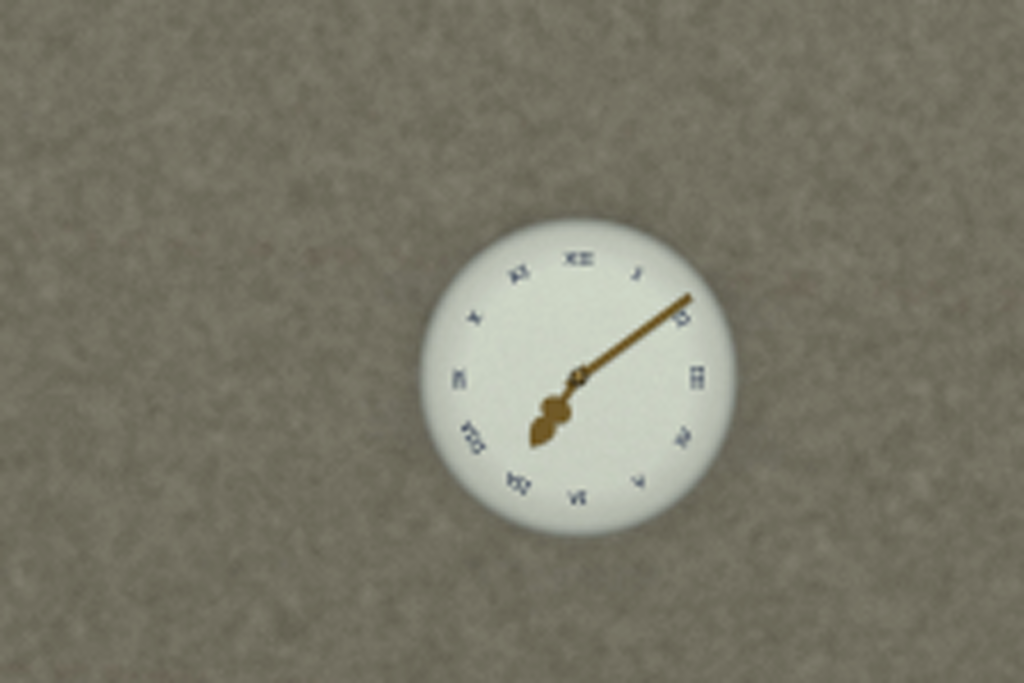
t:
7:09
